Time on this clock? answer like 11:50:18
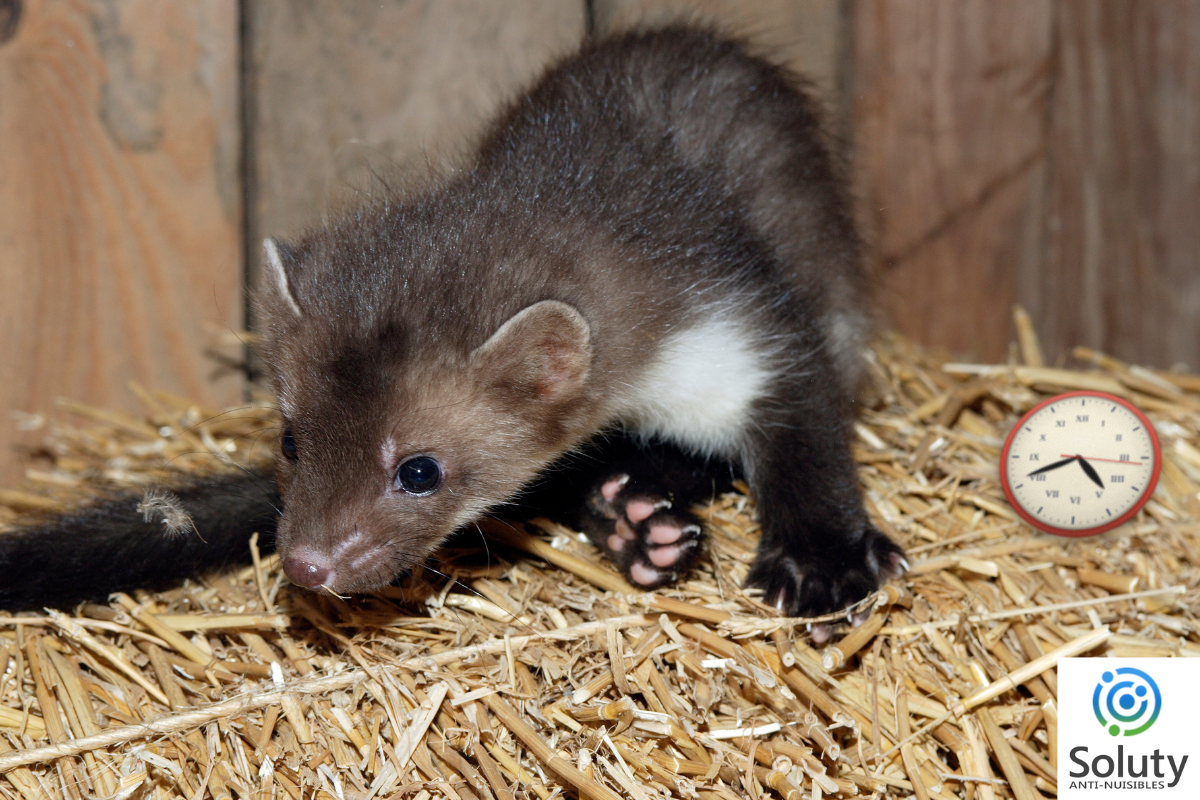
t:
4:41:16
